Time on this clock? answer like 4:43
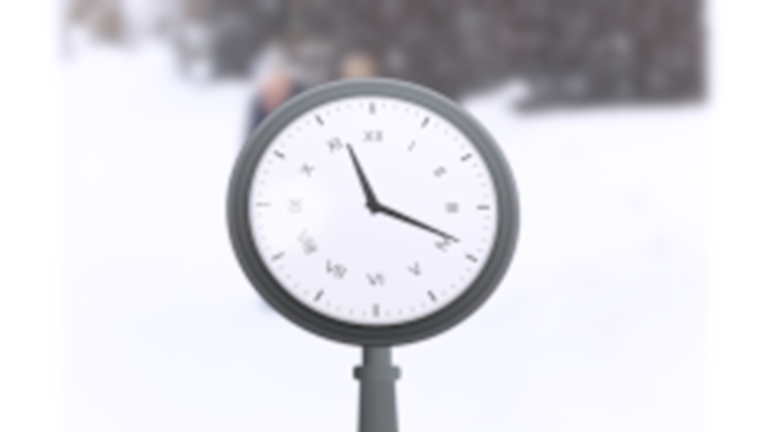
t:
11:19
